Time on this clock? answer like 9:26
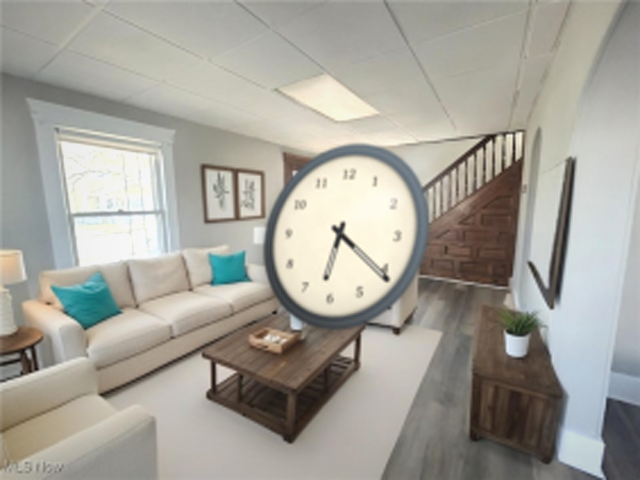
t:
6:21
